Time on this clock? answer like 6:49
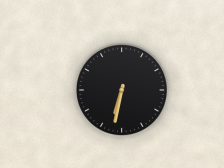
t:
6:32
